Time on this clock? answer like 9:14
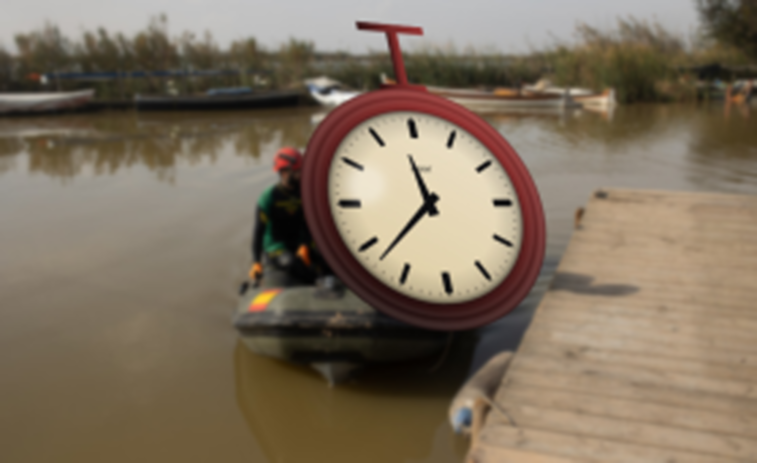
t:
11:38
